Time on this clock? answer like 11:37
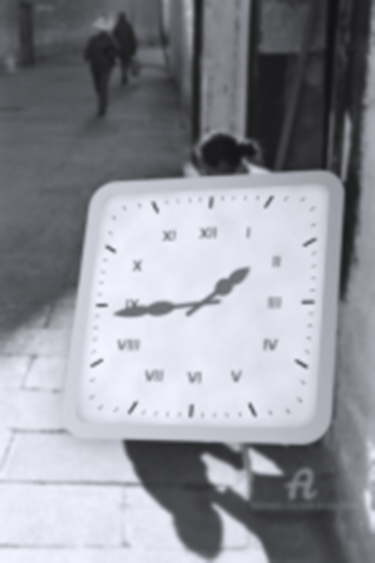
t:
1:44
